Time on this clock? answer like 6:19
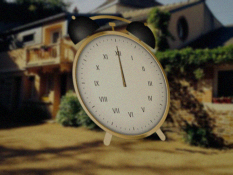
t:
12:00
